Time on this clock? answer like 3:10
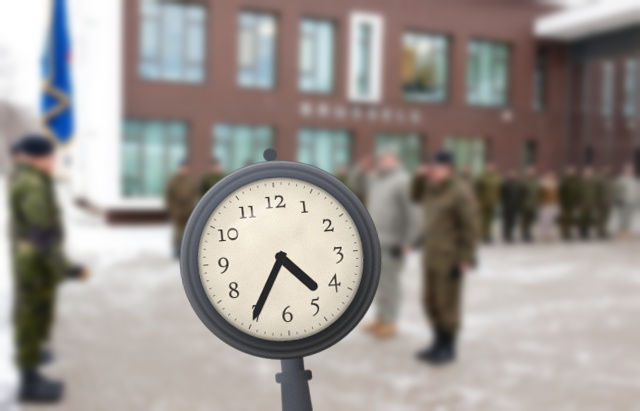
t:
4:35
